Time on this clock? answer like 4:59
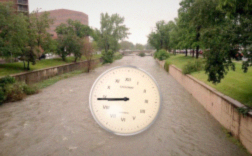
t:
8:44
